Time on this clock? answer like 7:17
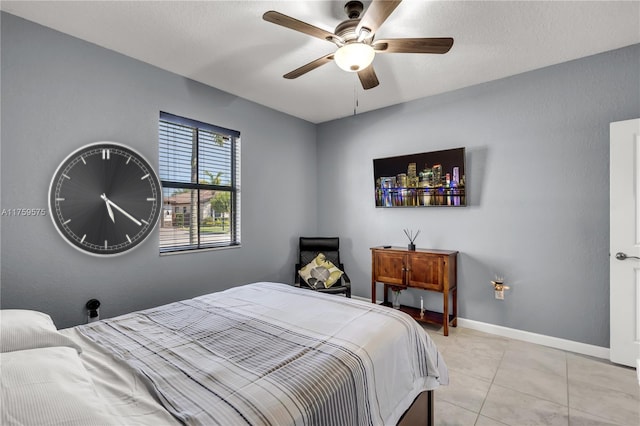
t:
5:21
